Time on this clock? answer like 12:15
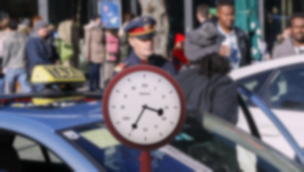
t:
3:35
